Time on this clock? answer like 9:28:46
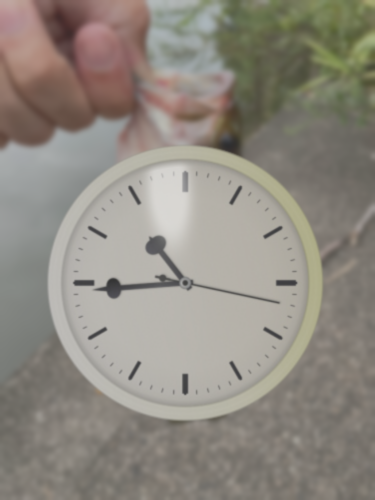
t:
10:44:17
